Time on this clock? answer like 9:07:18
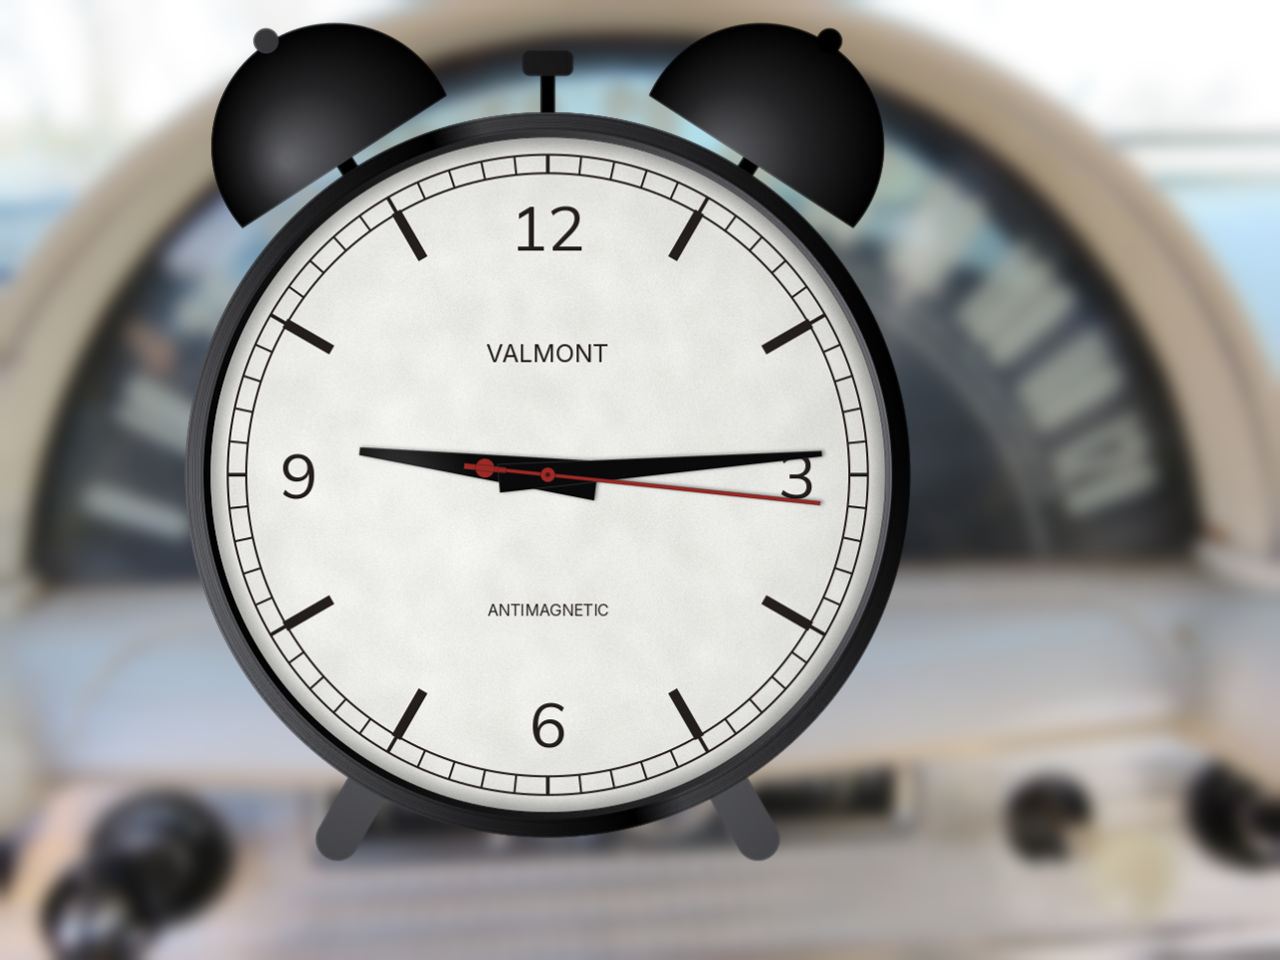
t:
9:14:16
